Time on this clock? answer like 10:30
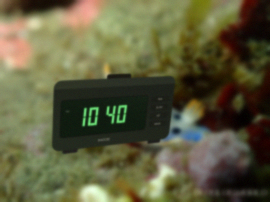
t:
10:40
